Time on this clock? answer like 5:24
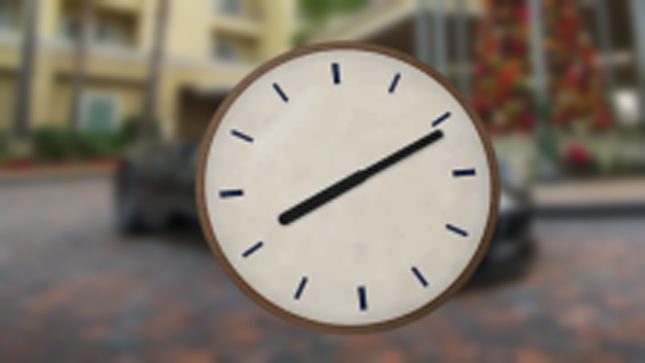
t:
8:11
